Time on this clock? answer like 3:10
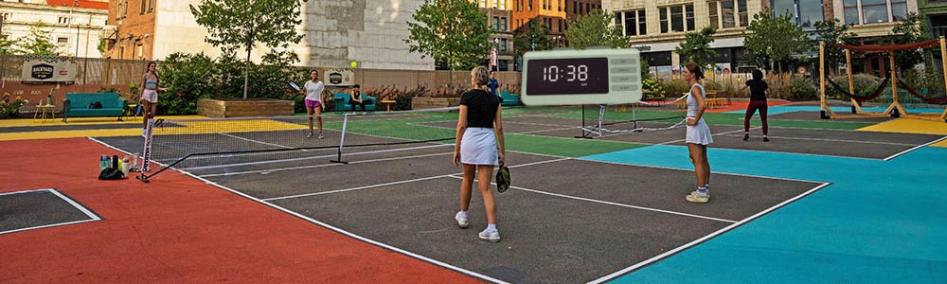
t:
10:38
